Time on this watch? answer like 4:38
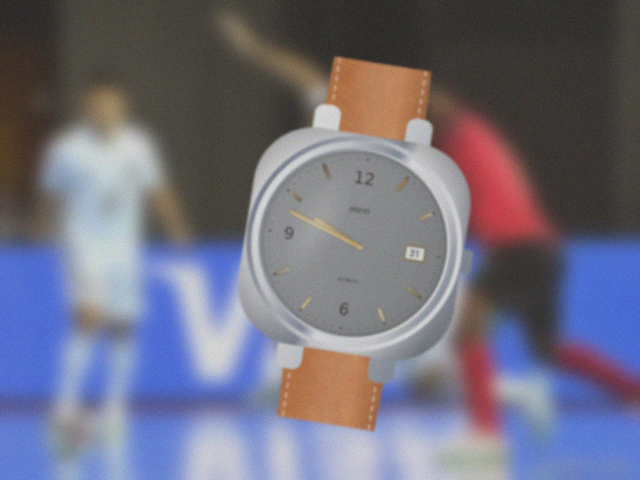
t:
9:48
